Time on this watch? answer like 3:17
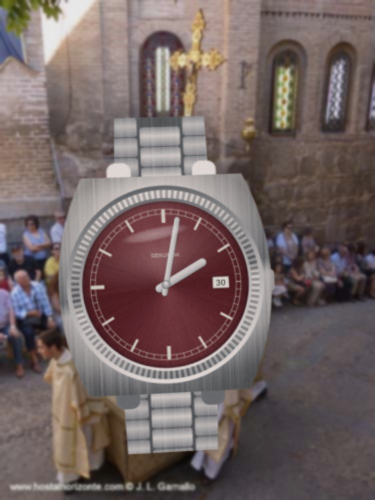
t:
2:02
